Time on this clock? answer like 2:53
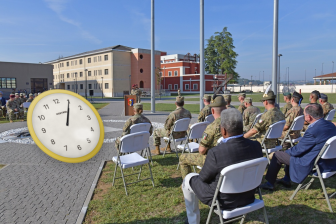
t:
1:05
